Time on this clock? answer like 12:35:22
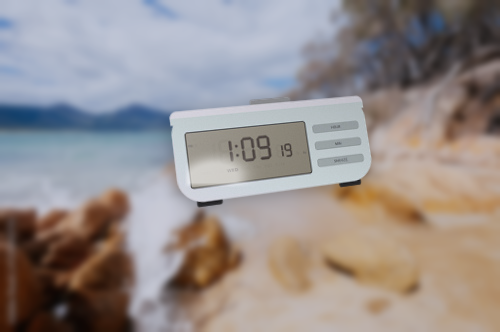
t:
1:09:19
